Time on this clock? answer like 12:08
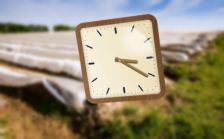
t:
3:21
